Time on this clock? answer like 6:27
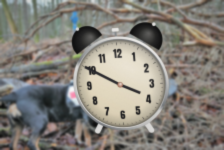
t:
3:50
